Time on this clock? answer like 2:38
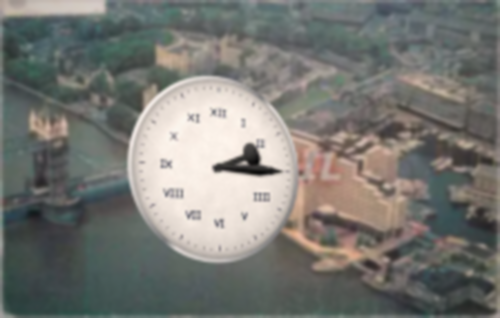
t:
2:15
